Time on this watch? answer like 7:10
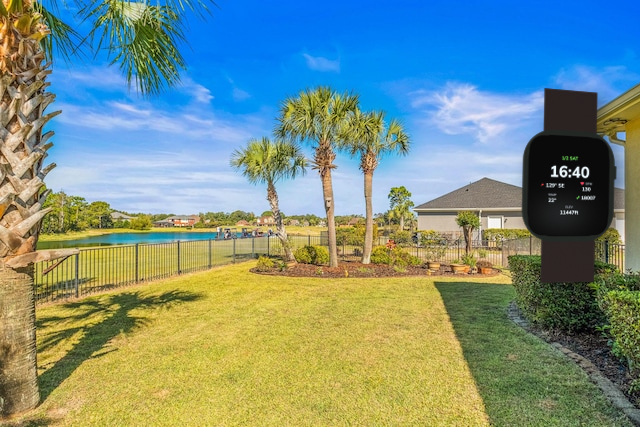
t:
16:40
